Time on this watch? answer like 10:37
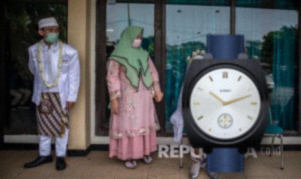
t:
10:12
